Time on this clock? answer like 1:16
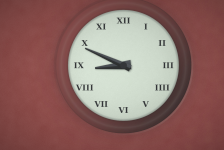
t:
8:49
